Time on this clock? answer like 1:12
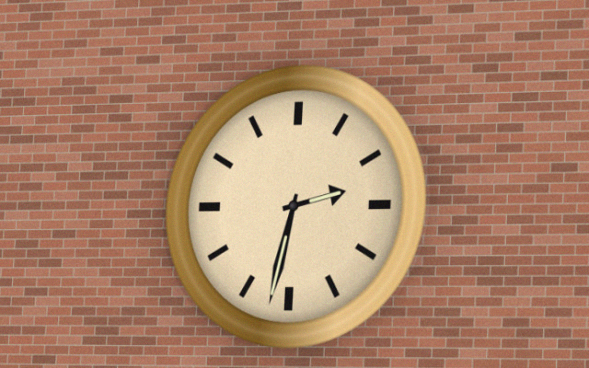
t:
2:32
